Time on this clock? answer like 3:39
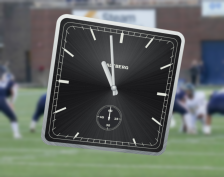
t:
10:58
